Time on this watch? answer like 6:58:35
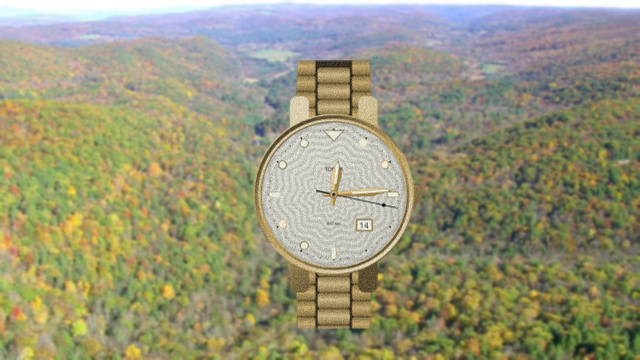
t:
12:14:17
